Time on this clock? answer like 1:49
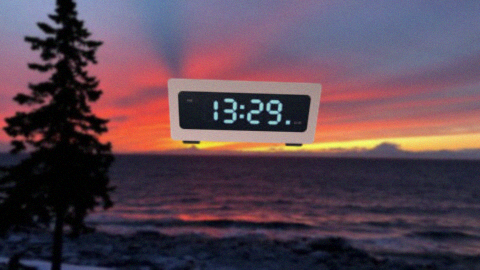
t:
13:29
